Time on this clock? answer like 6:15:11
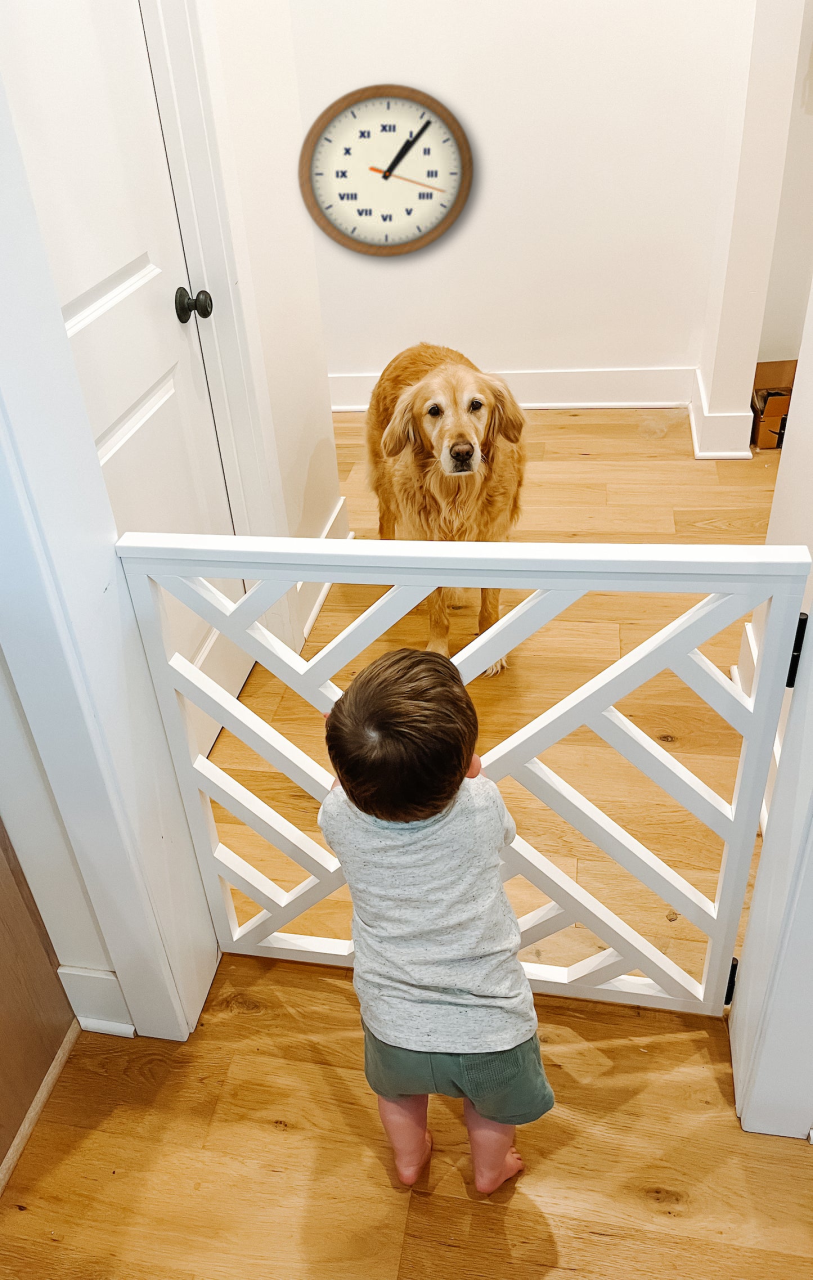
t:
1:06:18
